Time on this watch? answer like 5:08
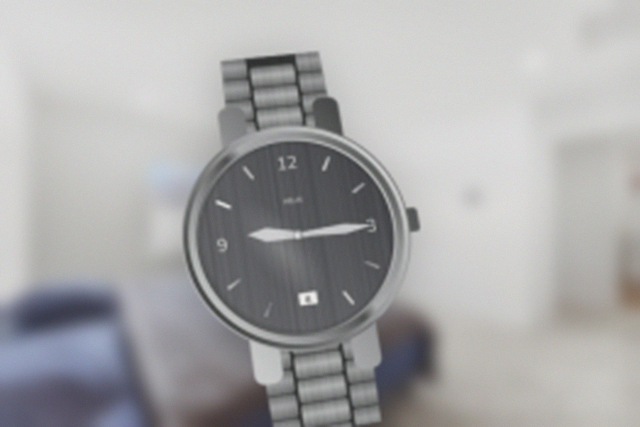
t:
9:15
